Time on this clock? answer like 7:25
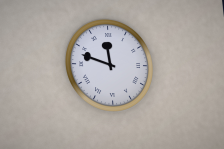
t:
11:48
